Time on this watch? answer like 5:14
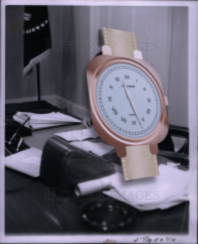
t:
11:27
